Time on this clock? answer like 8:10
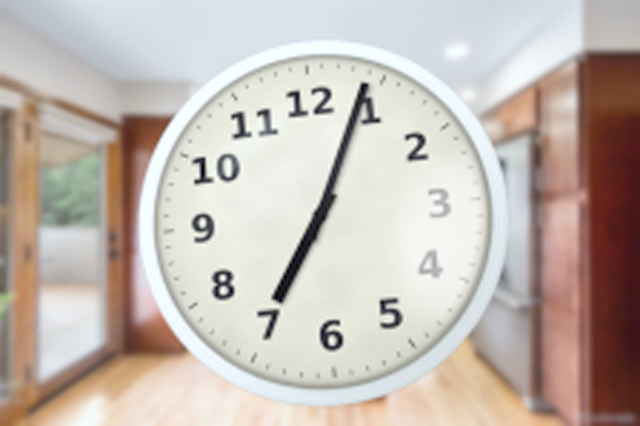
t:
7:04
